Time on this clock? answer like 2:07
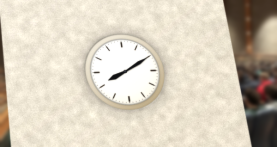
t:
8:10
